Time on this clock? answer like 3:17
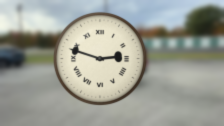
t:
2:48
